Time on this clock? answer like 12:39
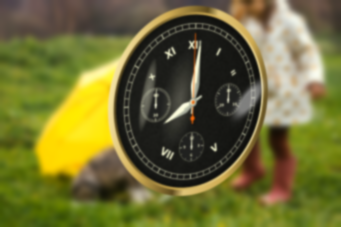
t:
8:01
